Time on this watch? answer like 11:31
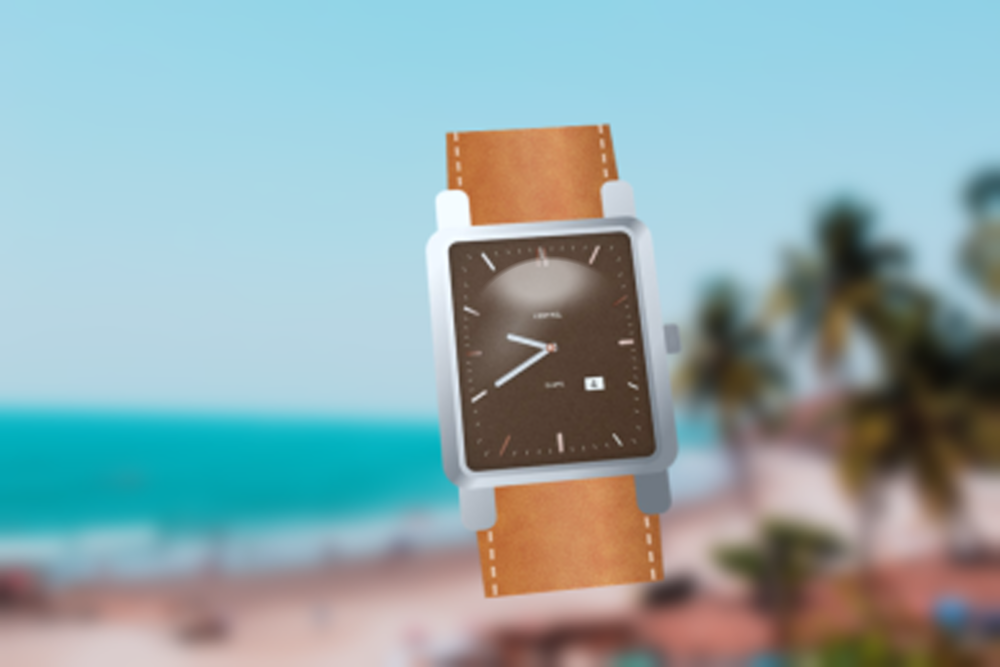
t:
9:40
